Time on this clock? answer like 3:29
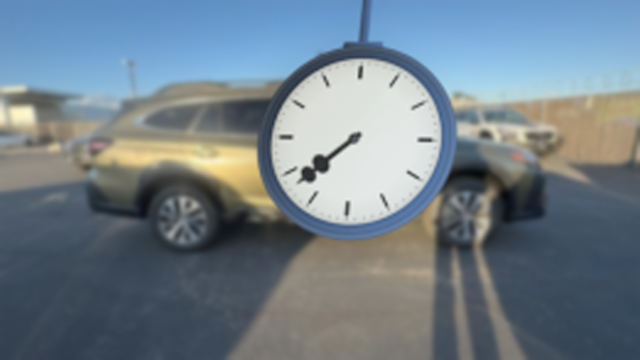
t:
7:38
